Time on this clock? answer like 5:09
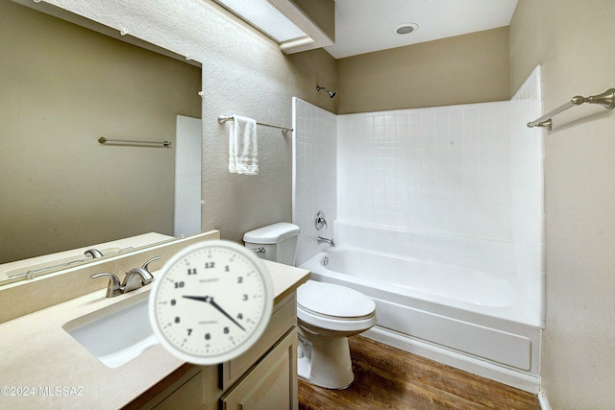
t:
9:22
